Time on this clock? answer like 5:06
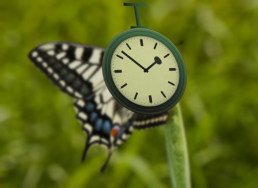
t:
1:52
